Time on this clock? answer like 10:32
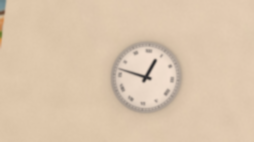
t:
12:47
